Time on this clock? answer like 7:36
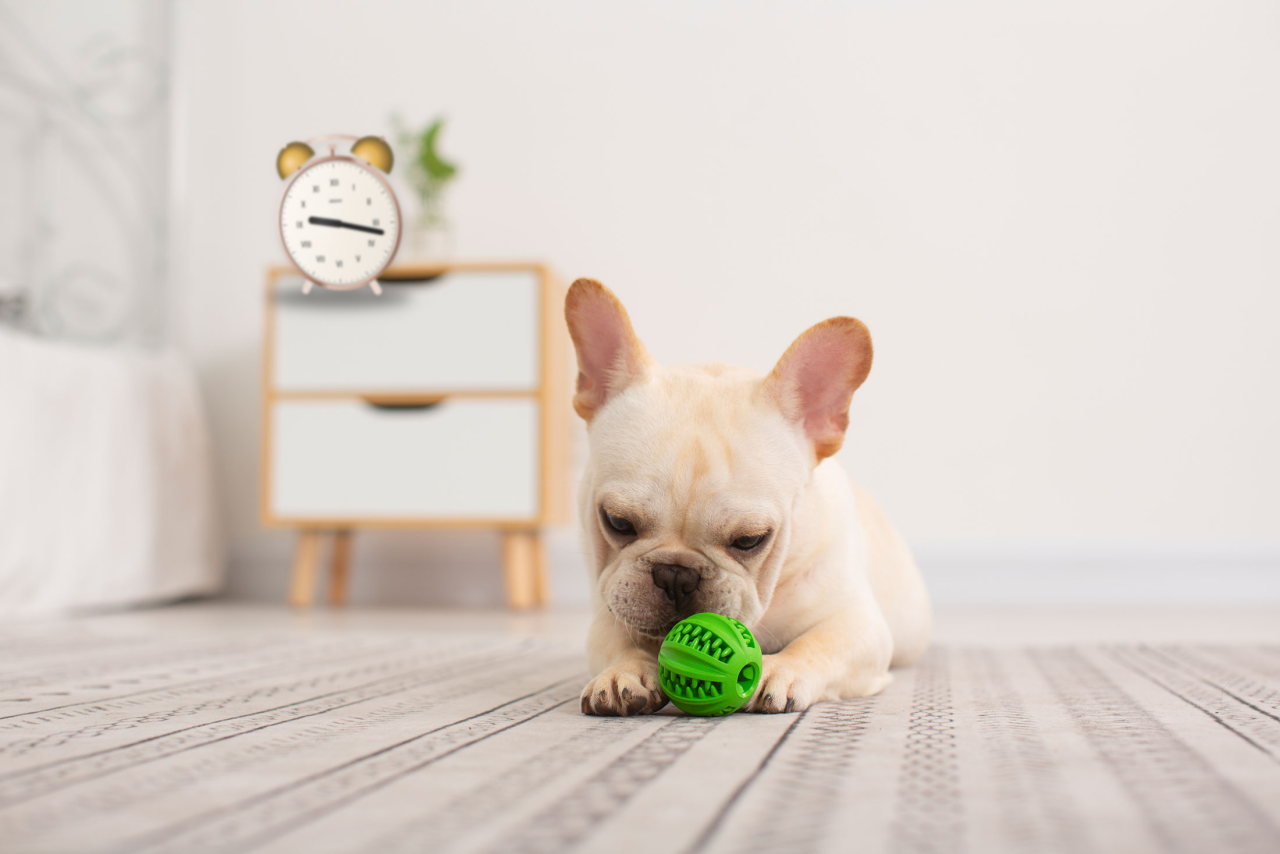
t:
9:17
